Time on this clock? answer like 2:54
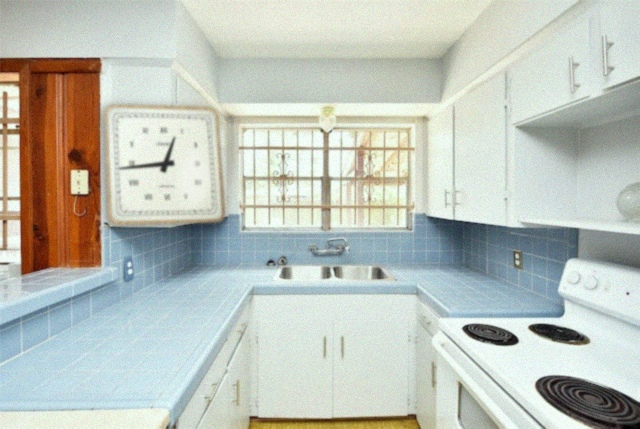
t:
12:44
